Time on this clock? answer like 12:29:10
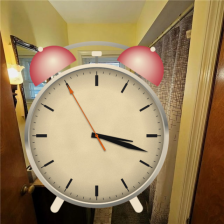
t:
3:17:55
